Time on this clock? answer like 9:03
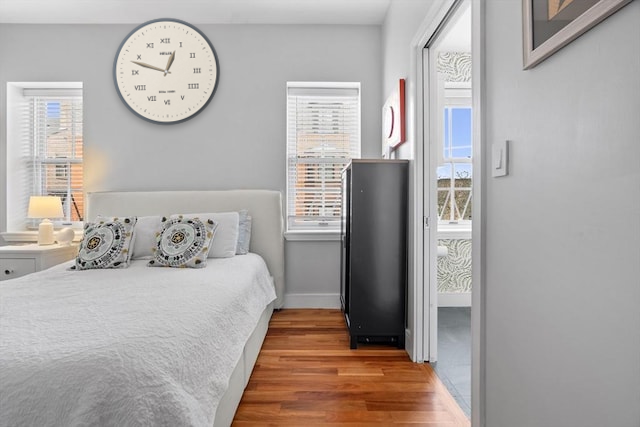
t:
12:48
